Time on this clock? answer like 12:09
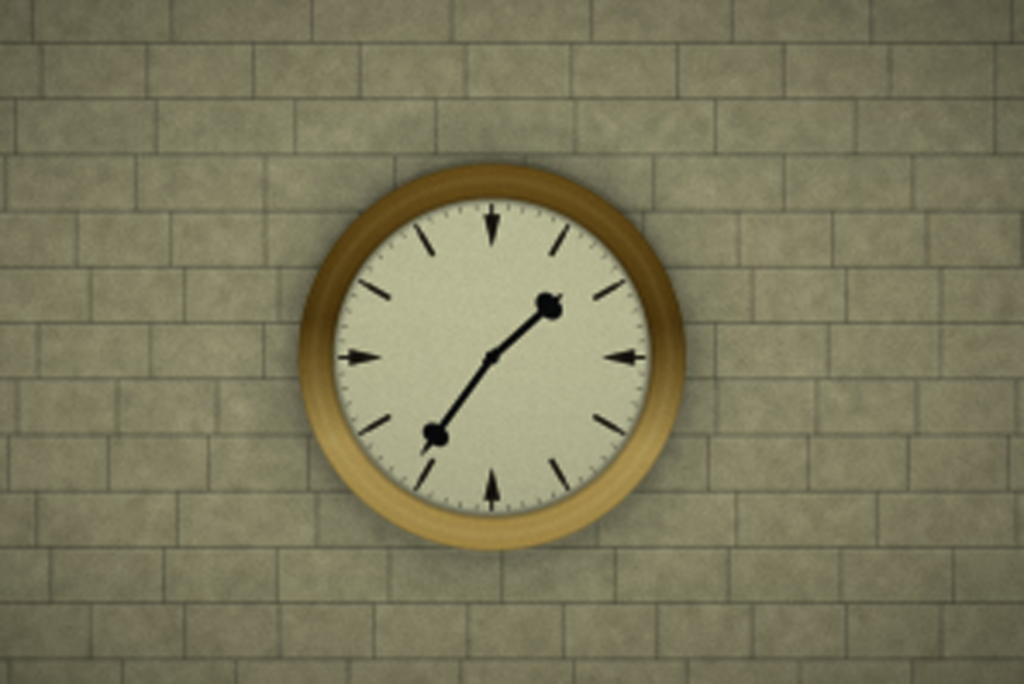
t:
1:36
